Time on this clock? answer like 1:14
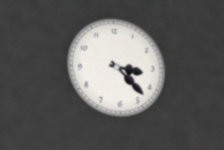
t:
3:23
